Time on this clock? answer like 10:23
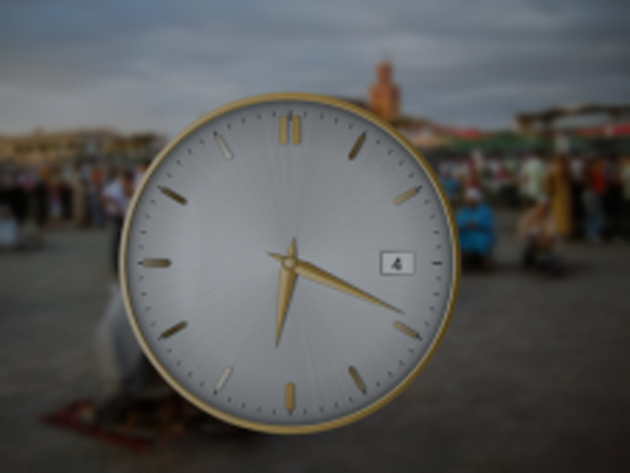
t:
6:19
